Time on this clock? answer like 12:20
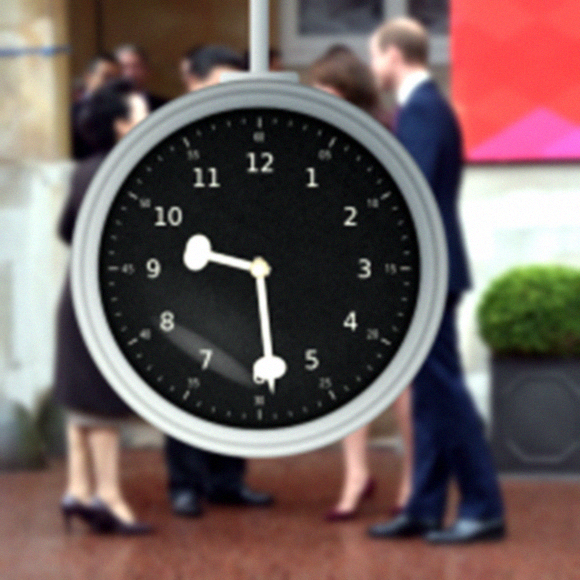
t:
9:29
